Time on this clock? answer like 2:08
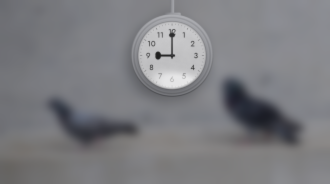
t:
9:00
